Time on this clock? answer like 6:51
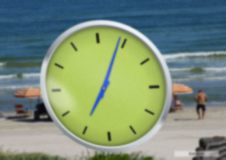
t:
7:04
